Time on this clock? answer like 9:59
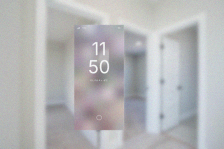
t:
11:50
